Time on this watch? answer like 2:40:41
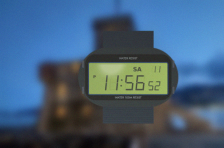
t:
11:56:52
